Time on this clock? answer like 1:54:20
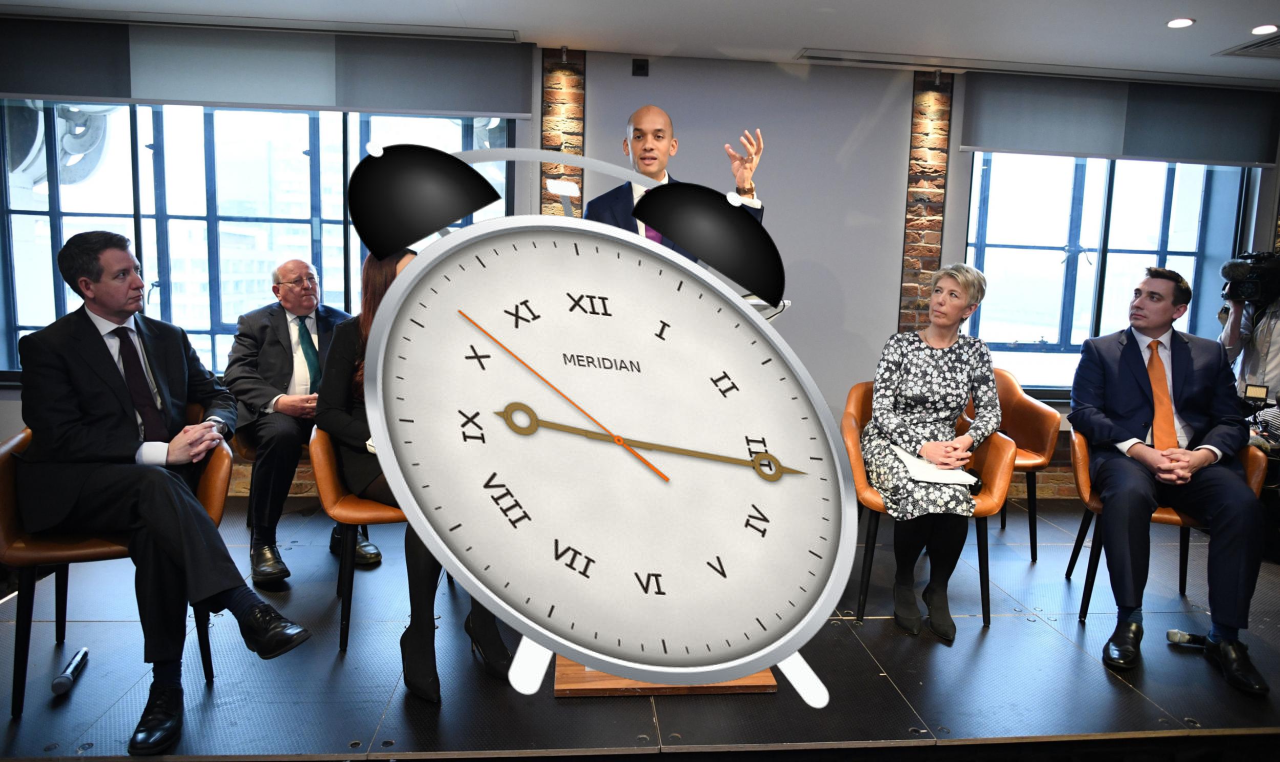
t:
9:15:52
